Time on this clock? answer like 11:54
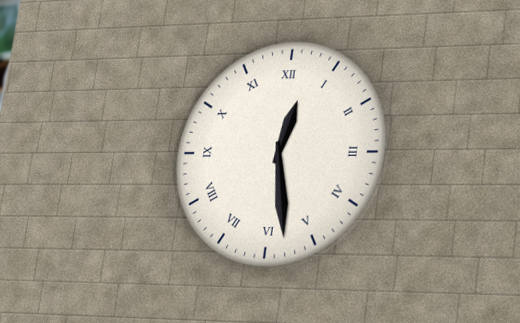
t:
12:28
